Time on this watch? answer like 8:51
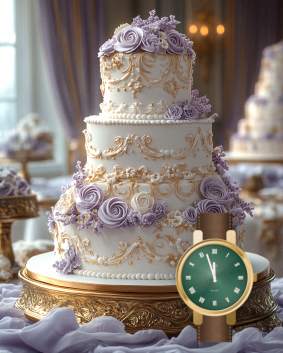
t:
11:57
